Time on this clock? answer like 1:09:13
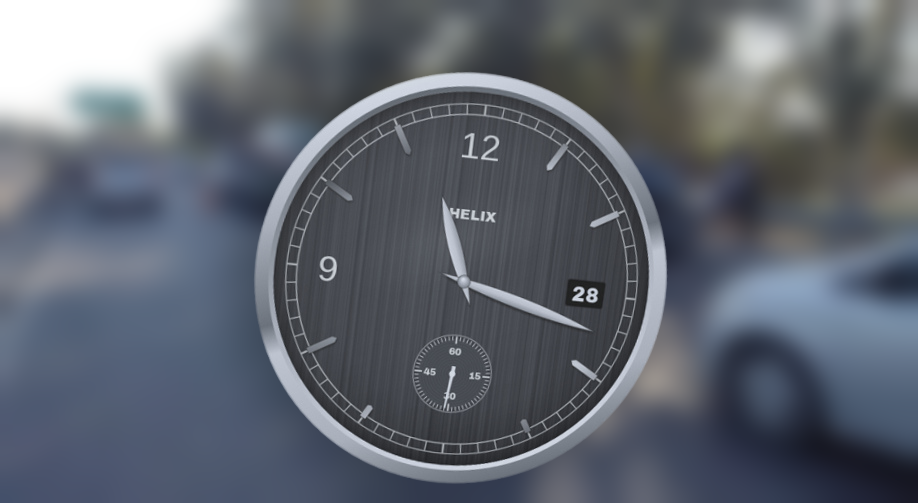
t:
11:17:31
